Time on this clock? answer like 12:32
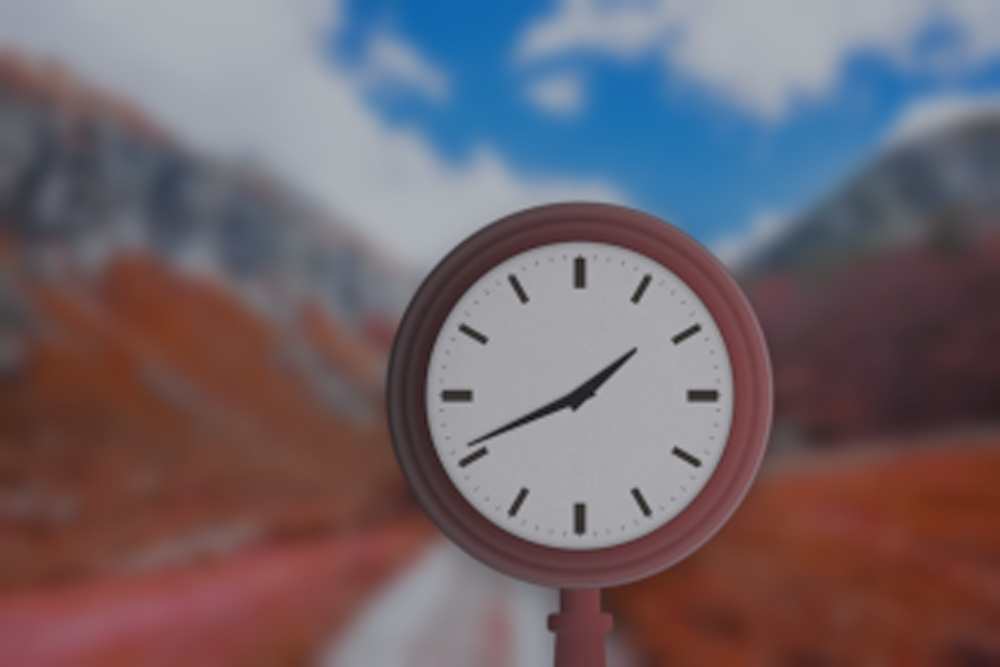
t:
1:41
